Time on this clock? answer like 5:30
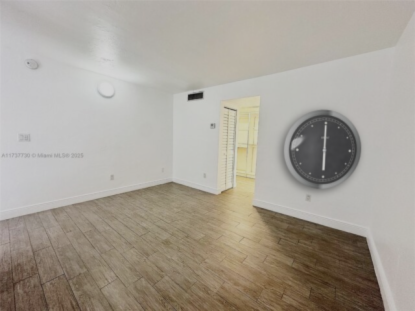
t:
6:00
